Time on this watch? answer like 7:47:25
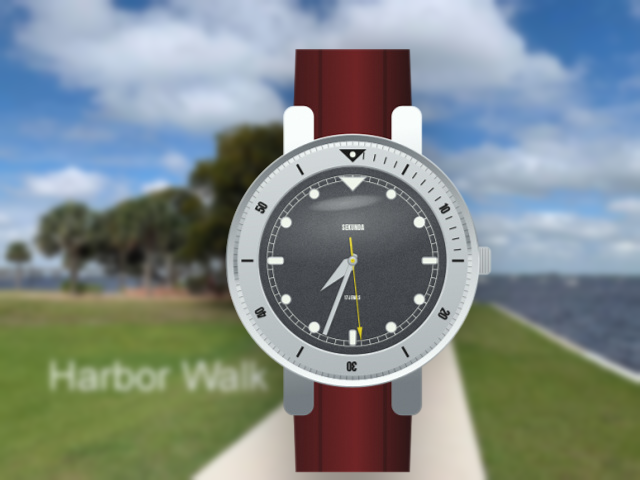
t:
7:33:29
